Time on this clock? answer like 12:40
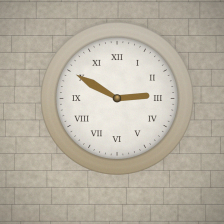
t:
2:50
